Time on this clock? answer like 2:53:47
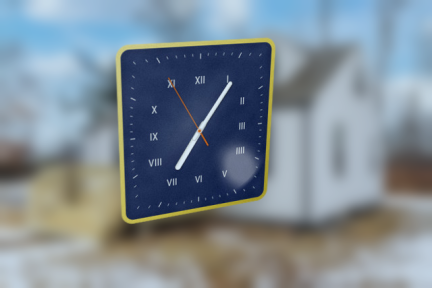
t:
7:05:55
